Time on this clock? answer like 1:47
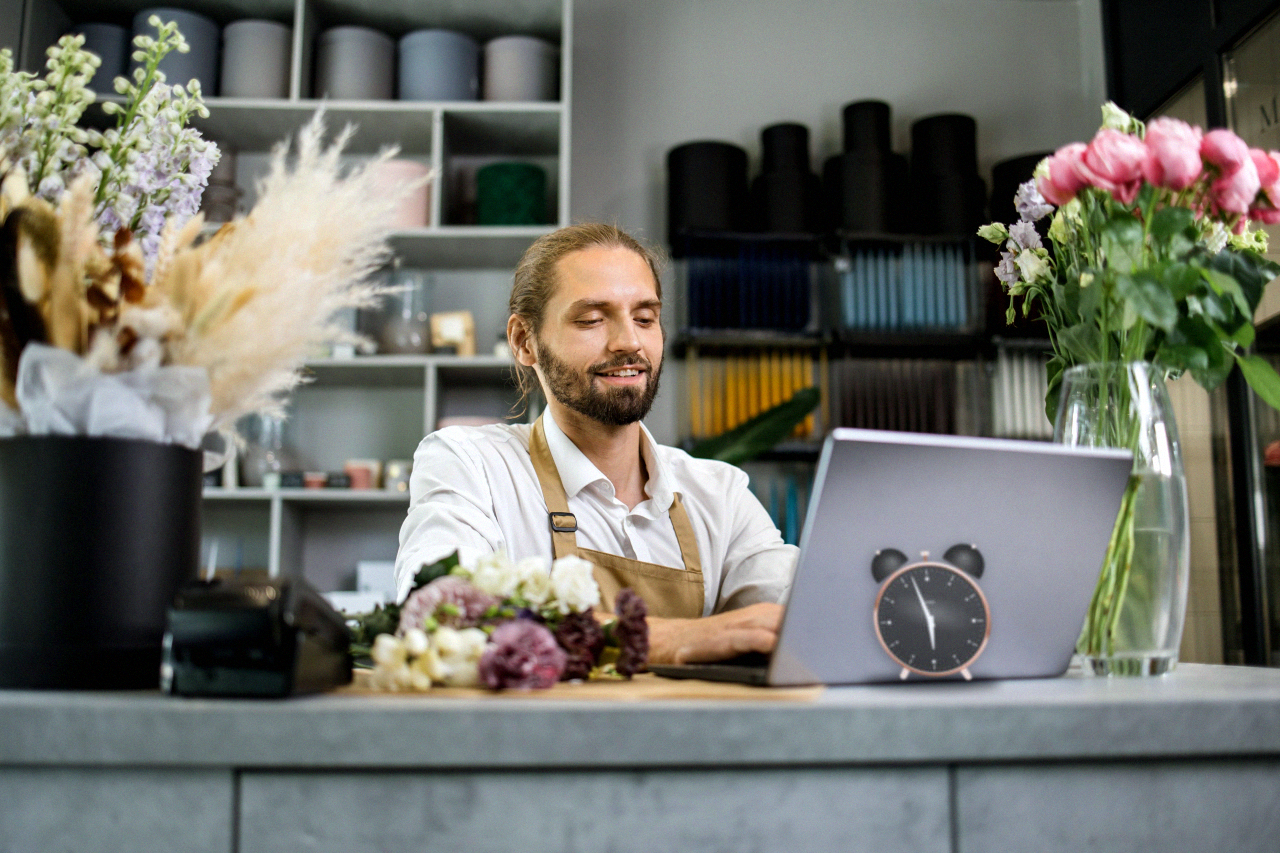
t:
5:57
